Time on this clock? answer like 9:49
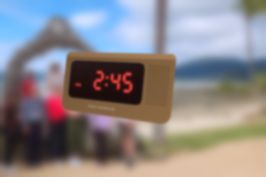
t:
2:45
